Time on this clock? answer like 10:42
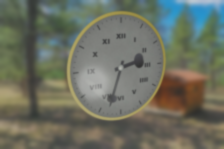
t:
2:33
